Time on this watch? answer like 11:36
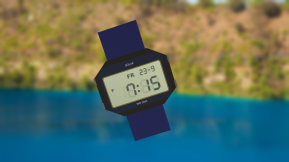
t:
7:15
